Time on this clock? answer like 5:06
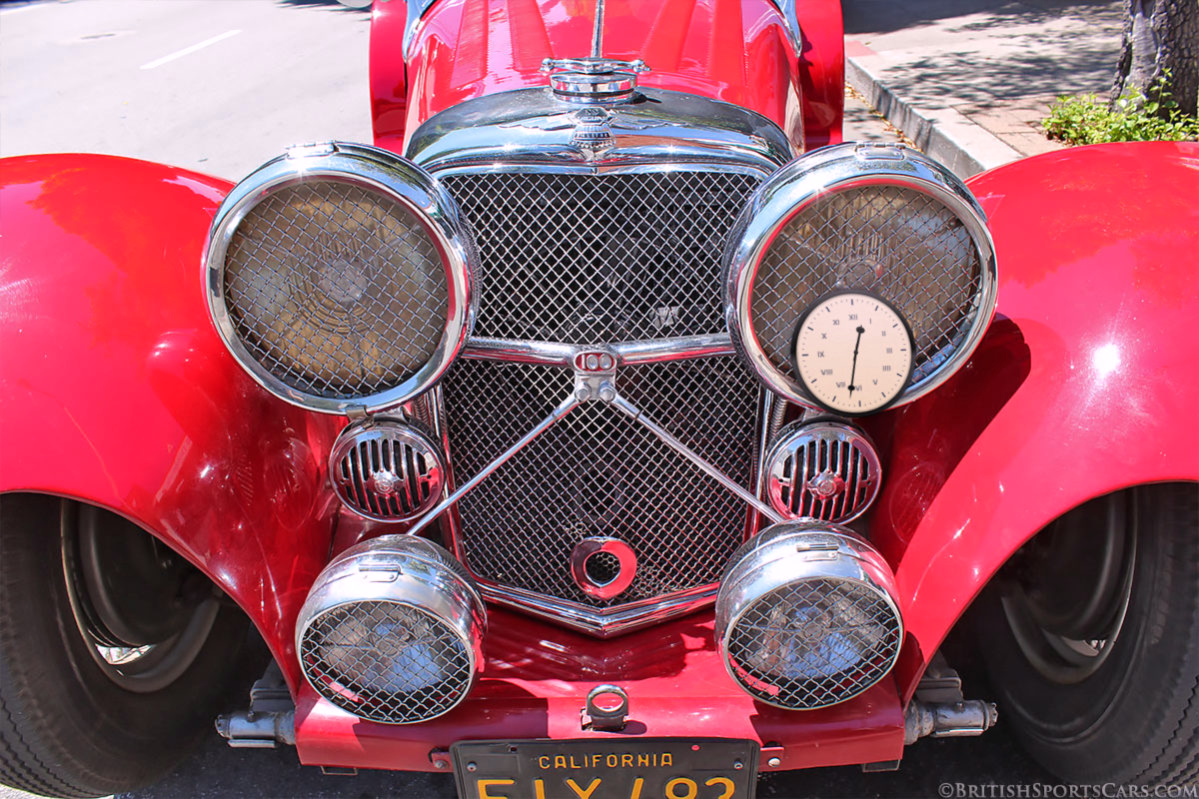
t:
12:32
